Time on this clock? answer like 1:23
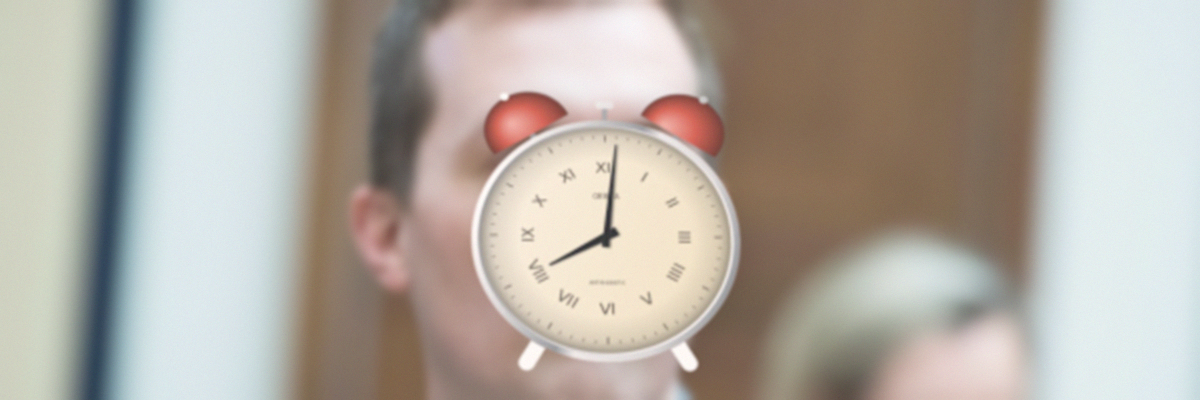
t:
8:01
